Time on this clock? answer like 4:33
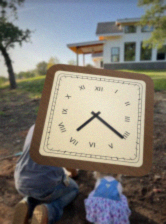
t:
7:21
